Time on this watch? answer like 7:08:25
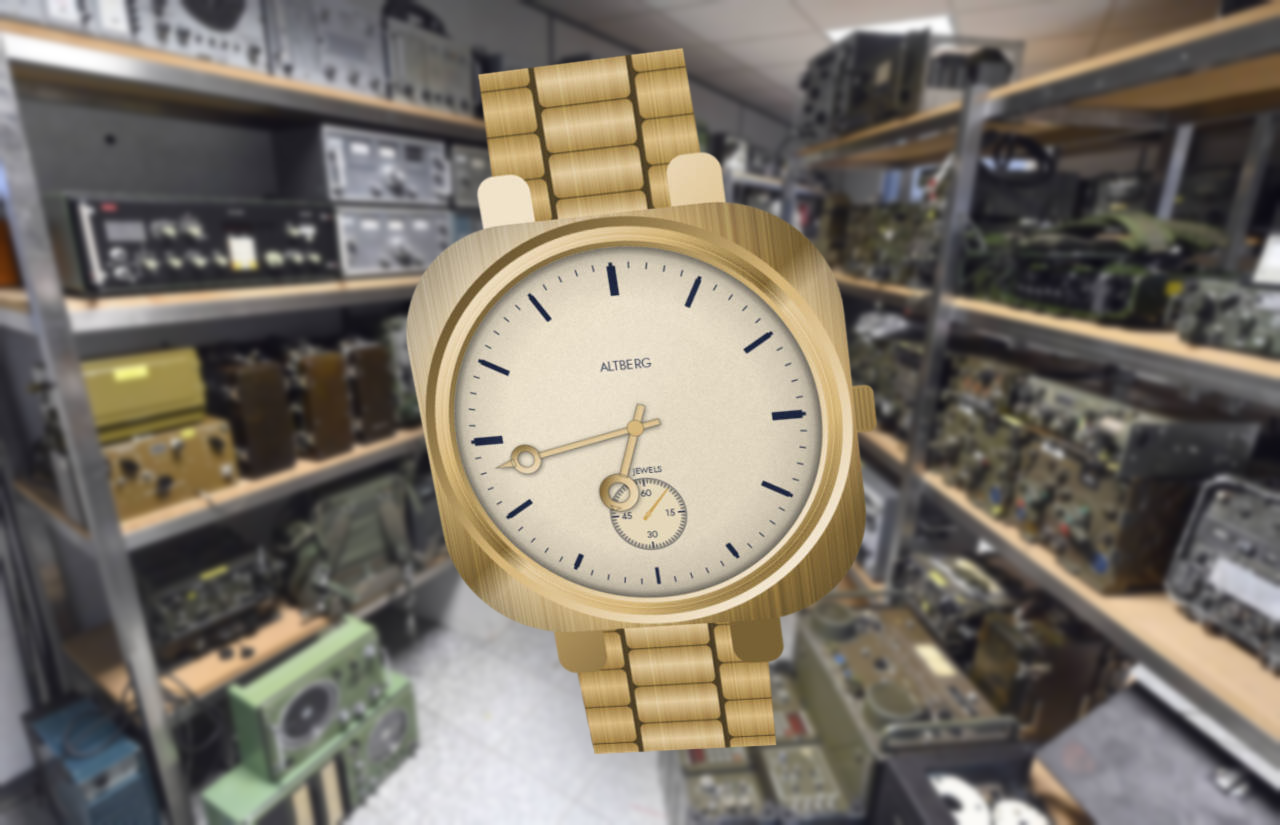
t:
6:43:07
